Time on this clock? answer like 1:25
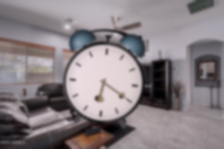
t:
6:20
